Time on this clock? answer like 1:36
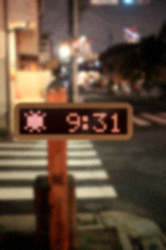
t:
9:31
